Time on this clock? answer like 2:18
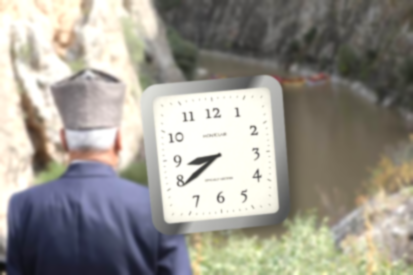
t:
8:39
